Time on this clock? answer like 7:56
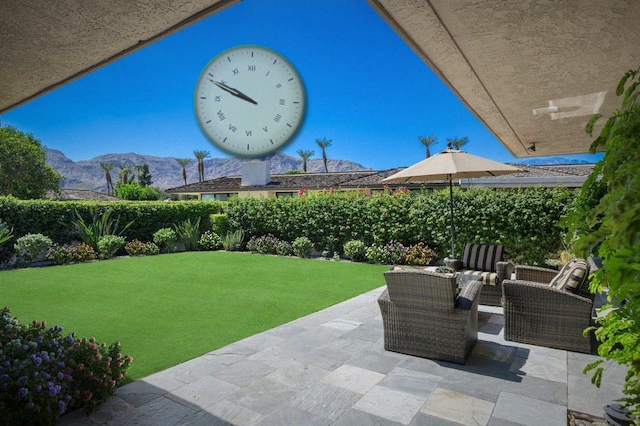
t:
9:49
